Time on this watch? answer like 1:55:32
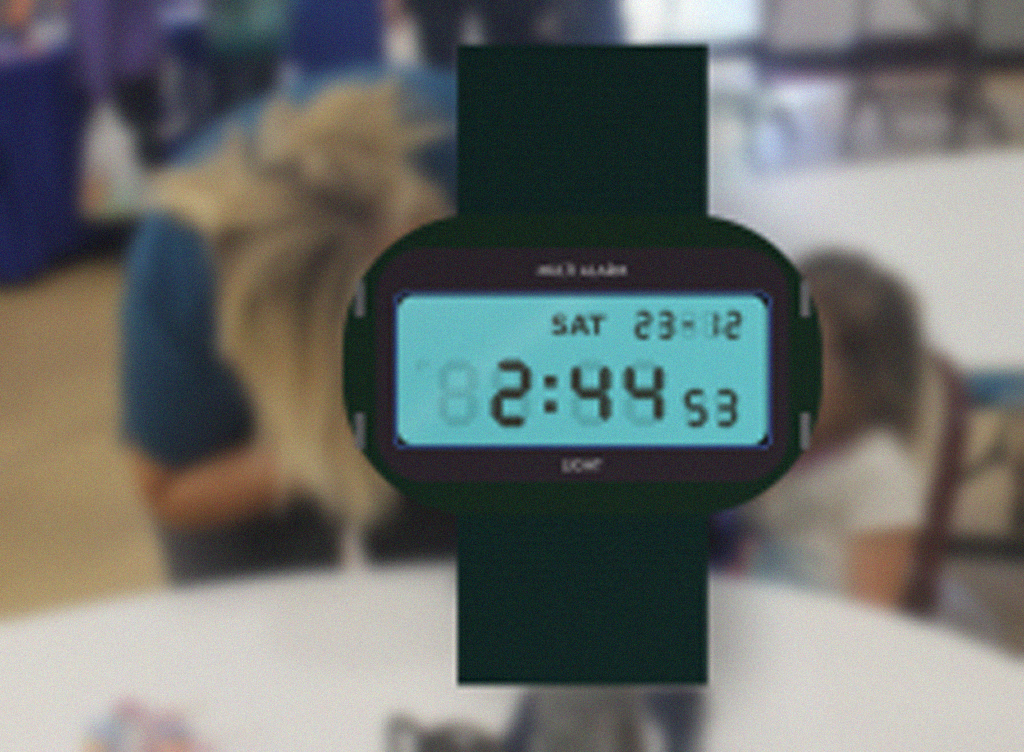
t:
2:44:53
